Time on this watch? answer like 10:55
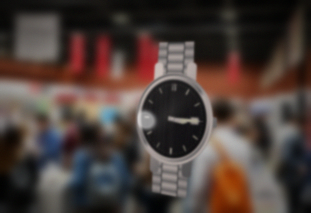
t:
3:15
